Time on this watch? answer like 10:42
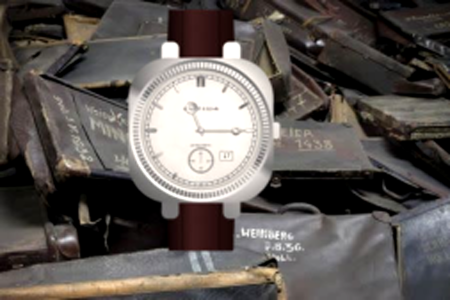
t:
11:15
